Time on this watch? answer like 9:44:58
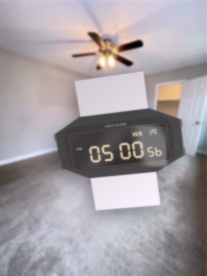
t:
5:00:56
